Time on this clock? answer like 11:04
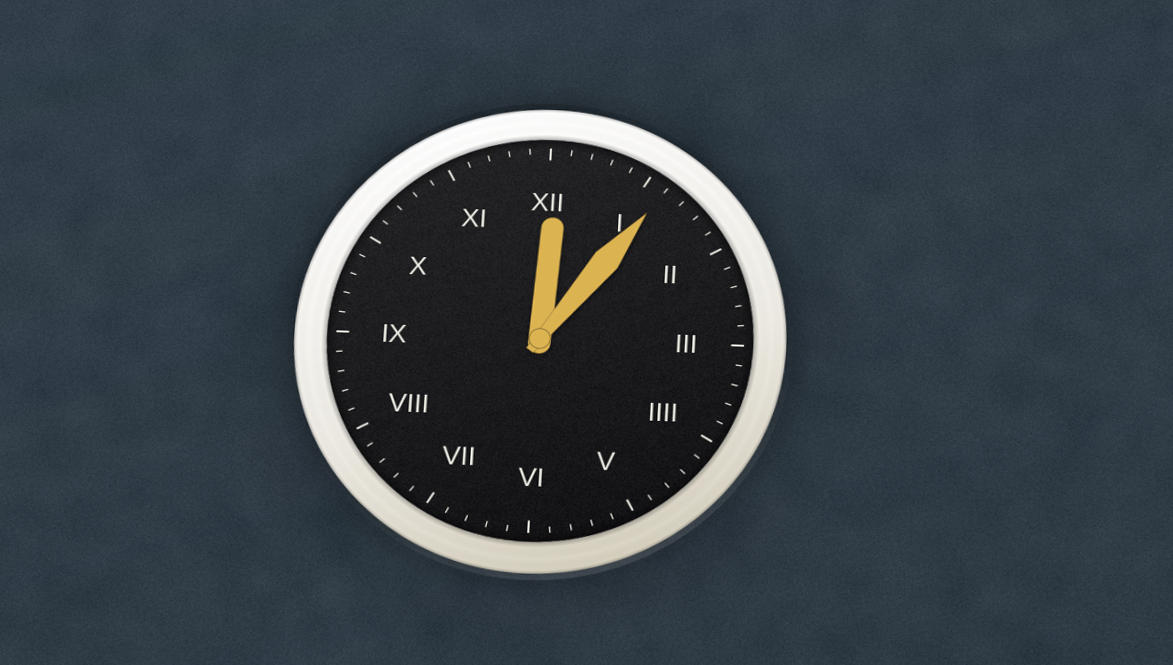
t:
12:06
